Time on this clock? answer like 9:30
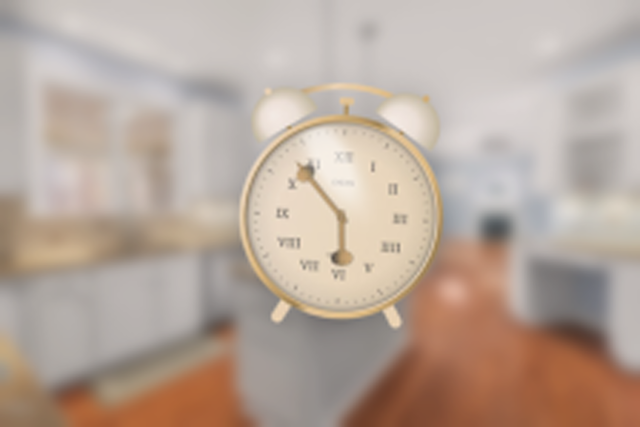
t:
5:53
